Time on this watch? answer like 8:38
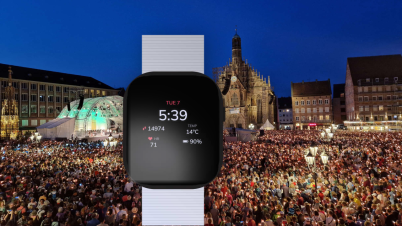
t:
5:39
